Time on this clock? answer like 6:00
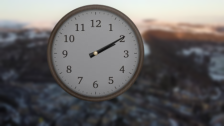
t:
2:10
